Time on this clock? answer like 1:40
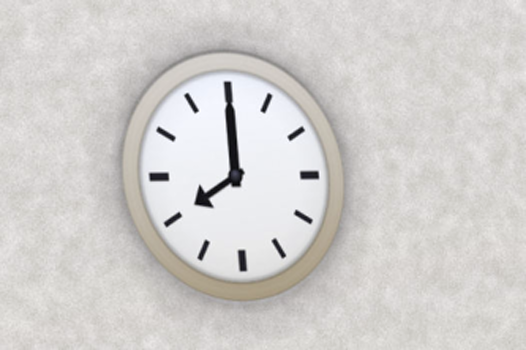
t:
8:00
